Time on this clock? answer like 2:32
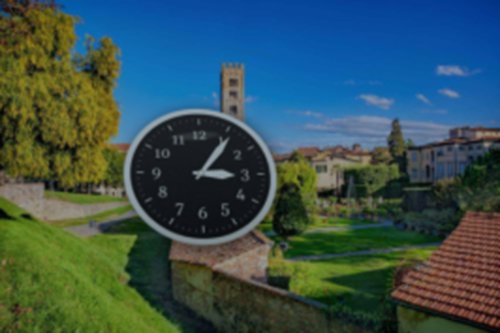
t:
3:06
